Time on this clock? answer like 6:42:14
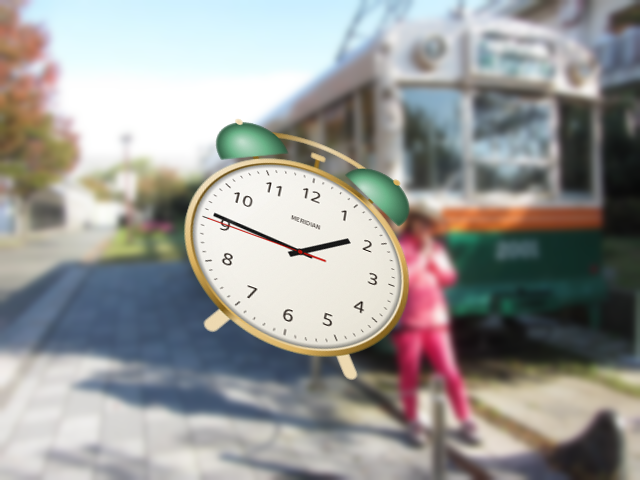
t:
1:45:45
